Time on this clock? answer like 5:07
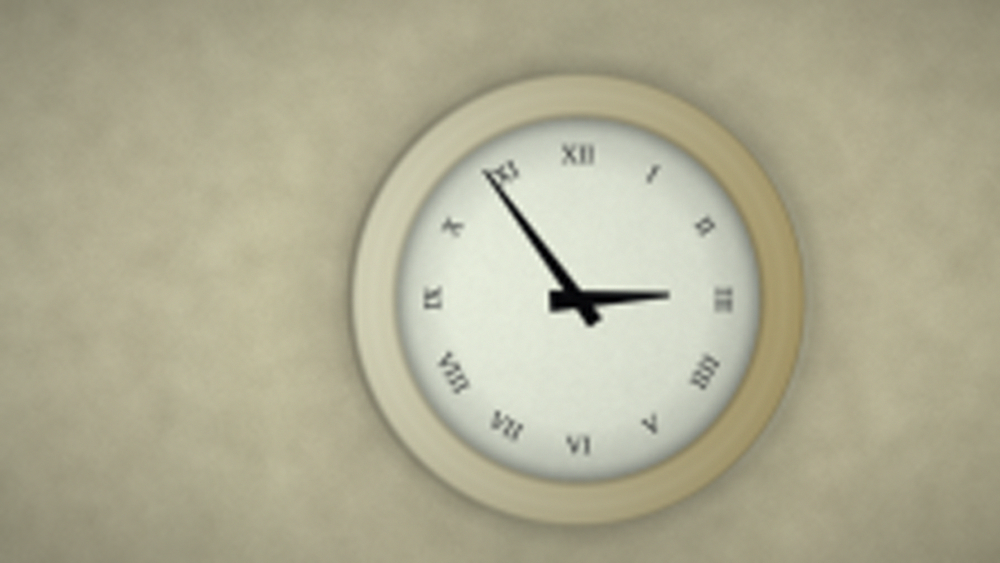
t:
2:54
